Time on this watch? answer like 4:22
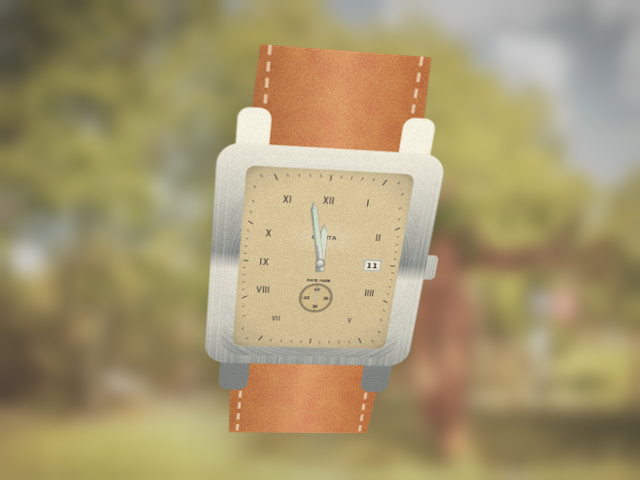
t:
11:58
